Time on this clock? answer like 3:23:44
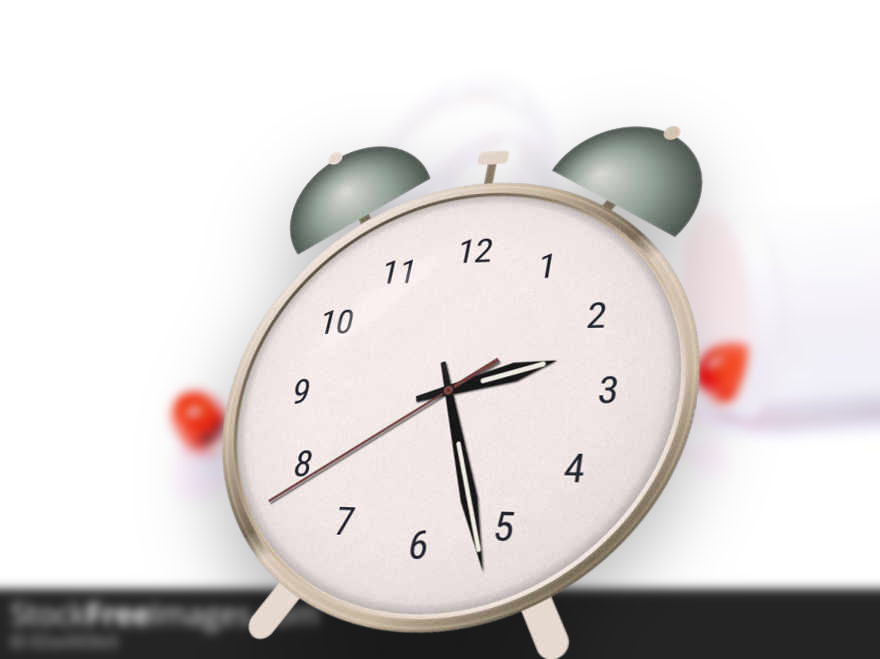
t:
2:26:39
